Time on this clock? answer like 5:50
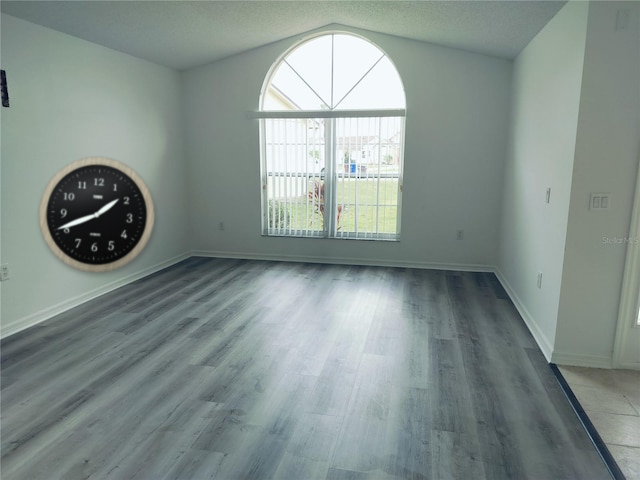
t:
1:41
